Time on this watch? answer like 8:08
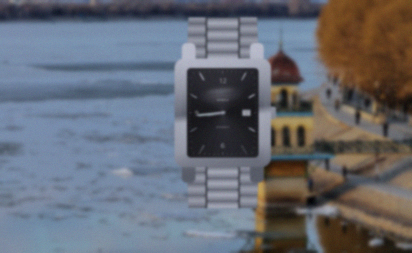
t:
8:44
